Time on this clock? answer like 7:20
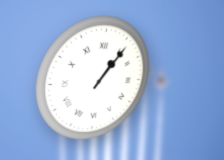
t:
1:06
